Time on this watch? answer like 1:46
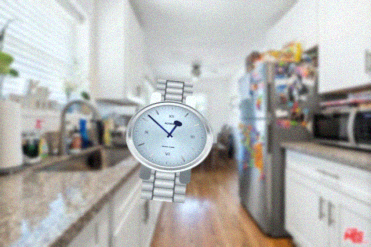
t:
12:52
